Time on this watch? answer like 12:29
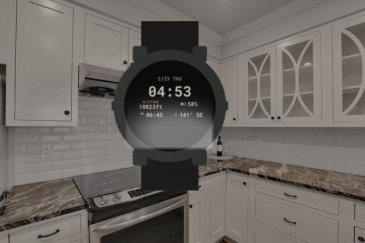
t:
4:53
